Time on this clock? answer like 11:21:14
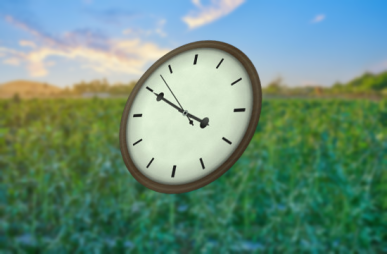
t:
3:49:53
